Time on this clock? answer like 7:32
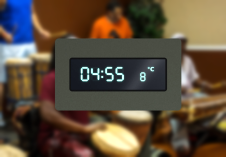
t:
4:55
